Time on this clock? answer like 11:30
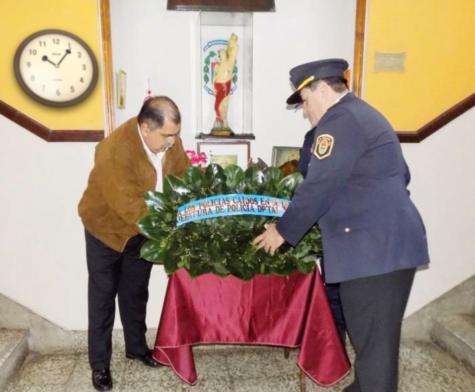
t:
10:06
